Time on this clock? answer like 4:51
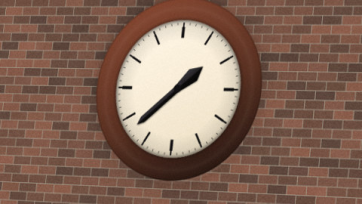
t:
1:38
